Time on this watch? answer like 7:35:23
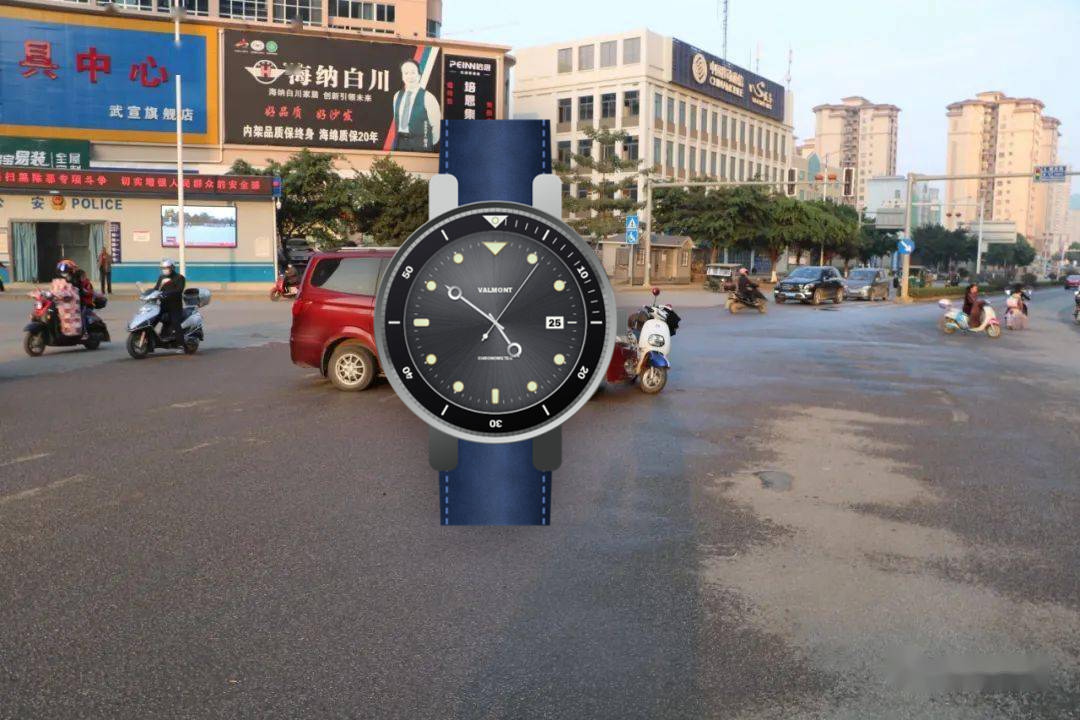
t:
4:51:06
